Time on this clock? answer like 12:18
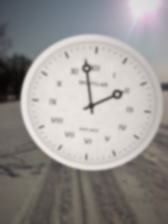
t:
1:58
